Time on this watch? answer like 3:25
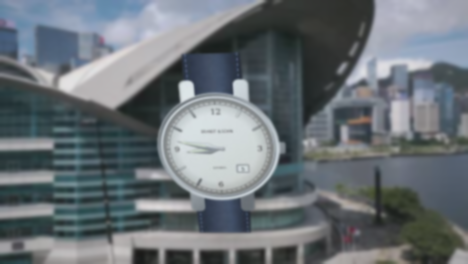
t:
8:47
